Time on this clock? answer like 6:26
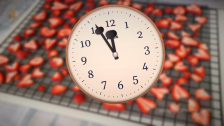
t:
11:56
